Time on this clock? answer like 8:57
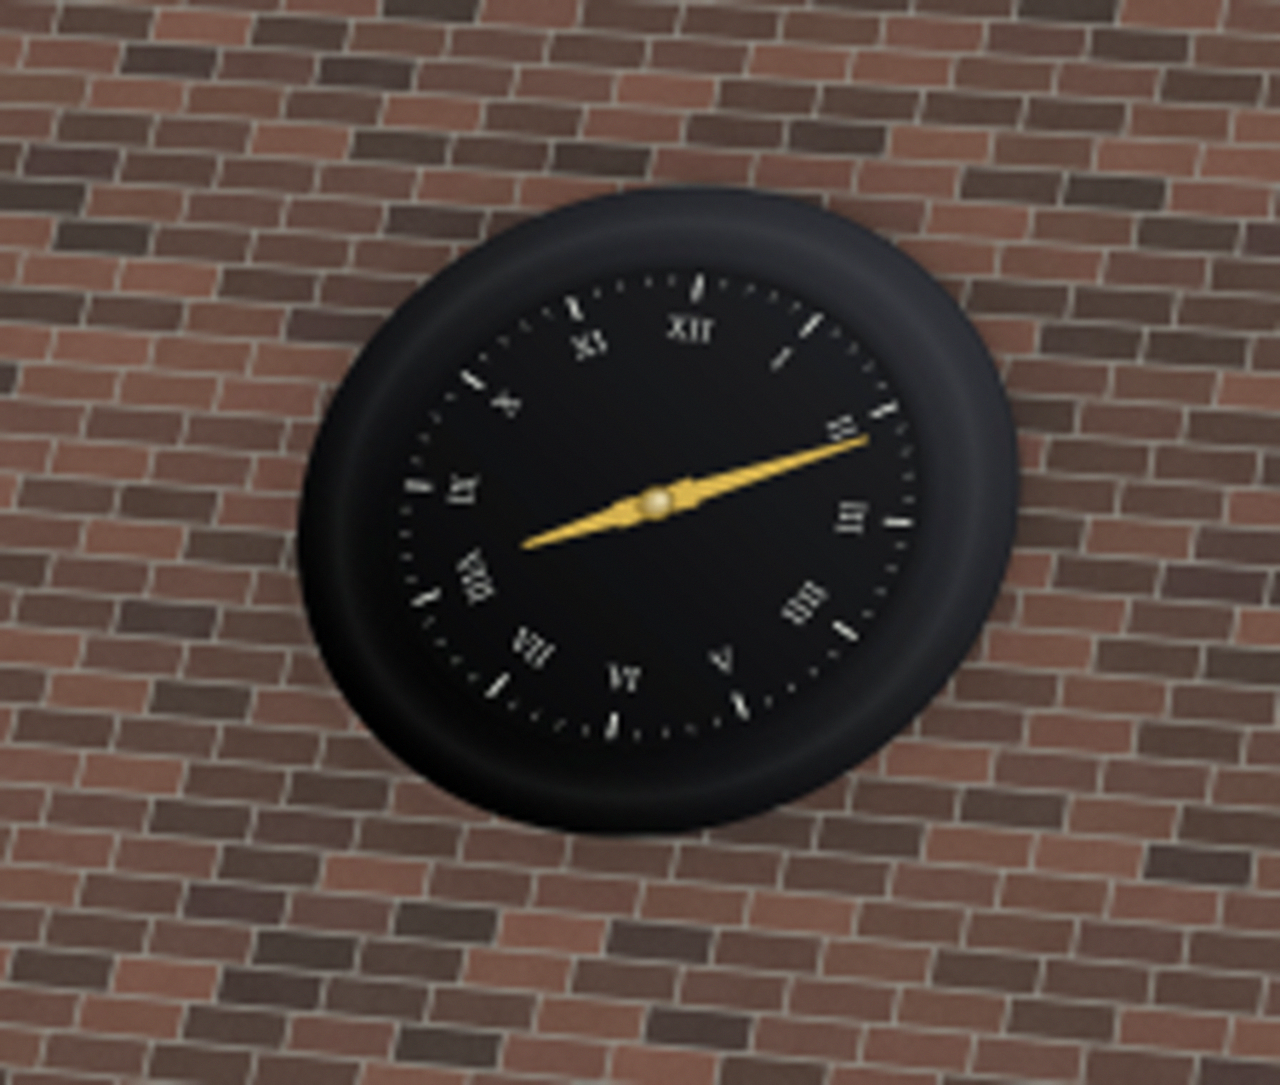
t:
8:11
